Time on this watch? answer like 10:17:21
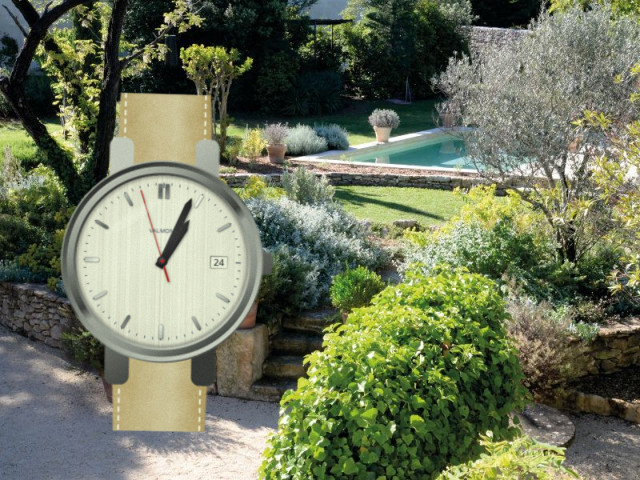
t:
1:03:57
